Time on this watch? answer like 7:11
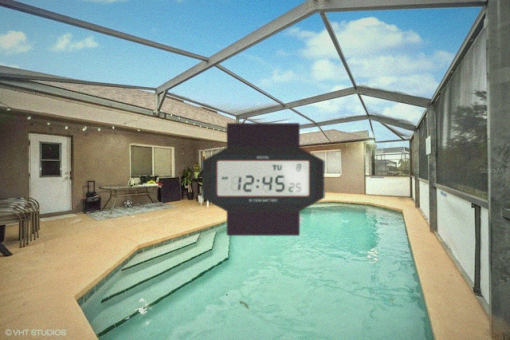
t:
12:45
